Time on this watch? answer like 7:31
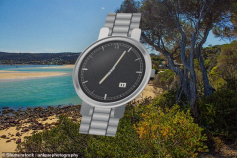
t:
7:04
